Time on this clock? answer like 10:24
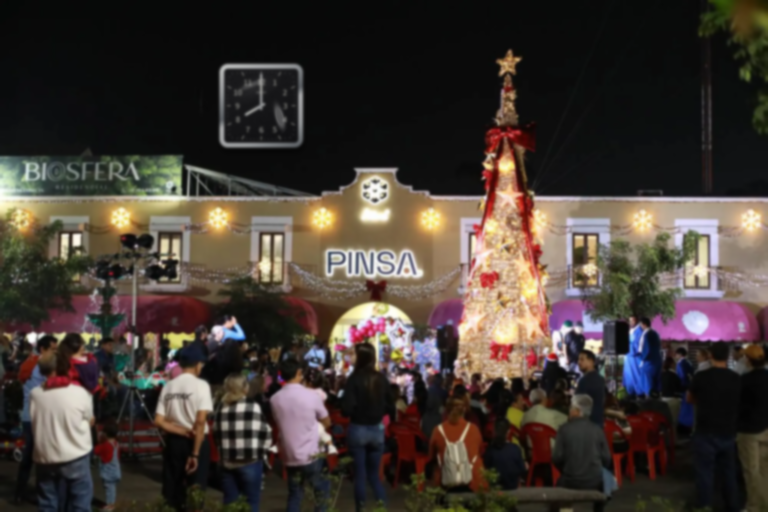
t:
8:00
